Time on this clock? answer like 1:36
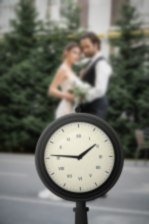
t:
1:46
